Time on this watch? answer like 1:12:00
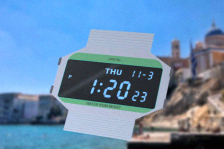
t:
1:20:23
